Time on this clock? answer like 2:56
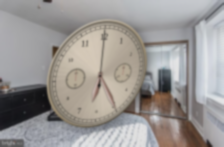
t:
6:25
